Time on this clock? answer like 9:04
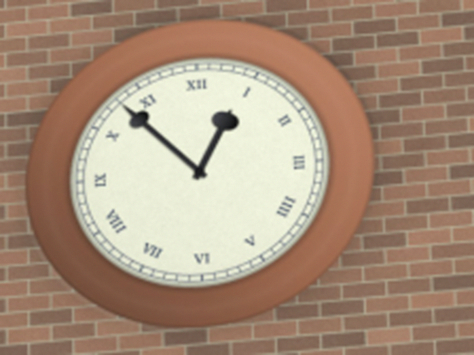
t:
12:53
